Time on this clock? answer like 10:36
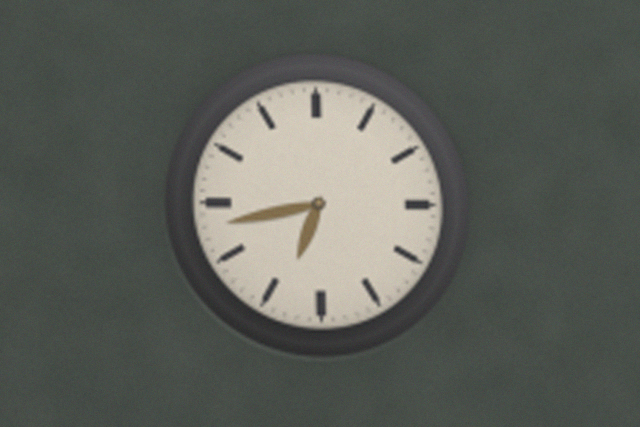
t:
6:43
